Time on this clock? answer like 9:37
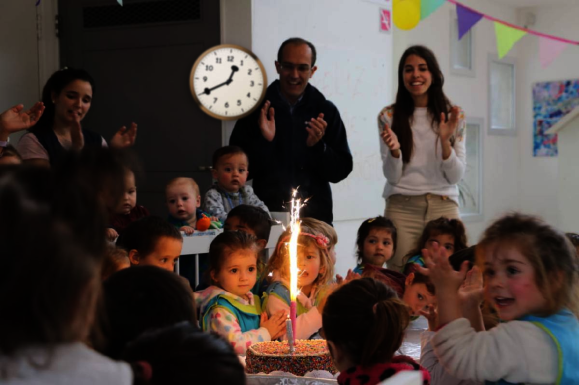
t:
12:40
